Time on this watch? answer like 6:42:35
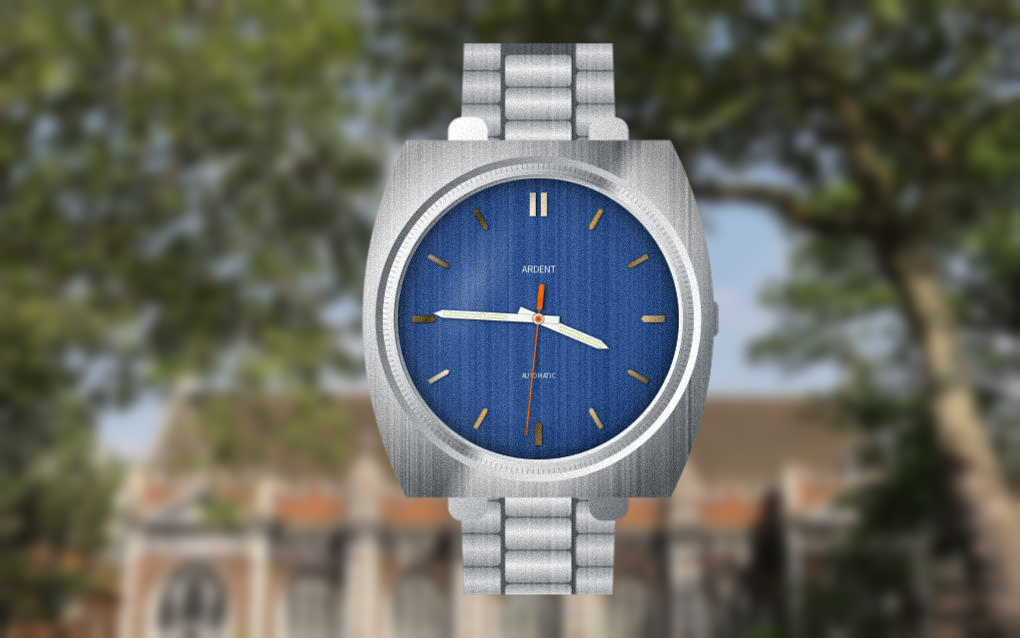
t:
3:45:31
